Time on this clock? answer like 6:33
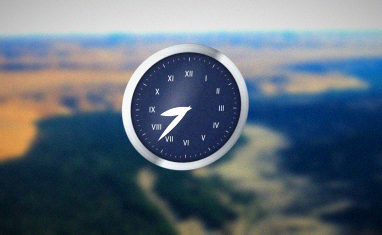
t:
8:37
